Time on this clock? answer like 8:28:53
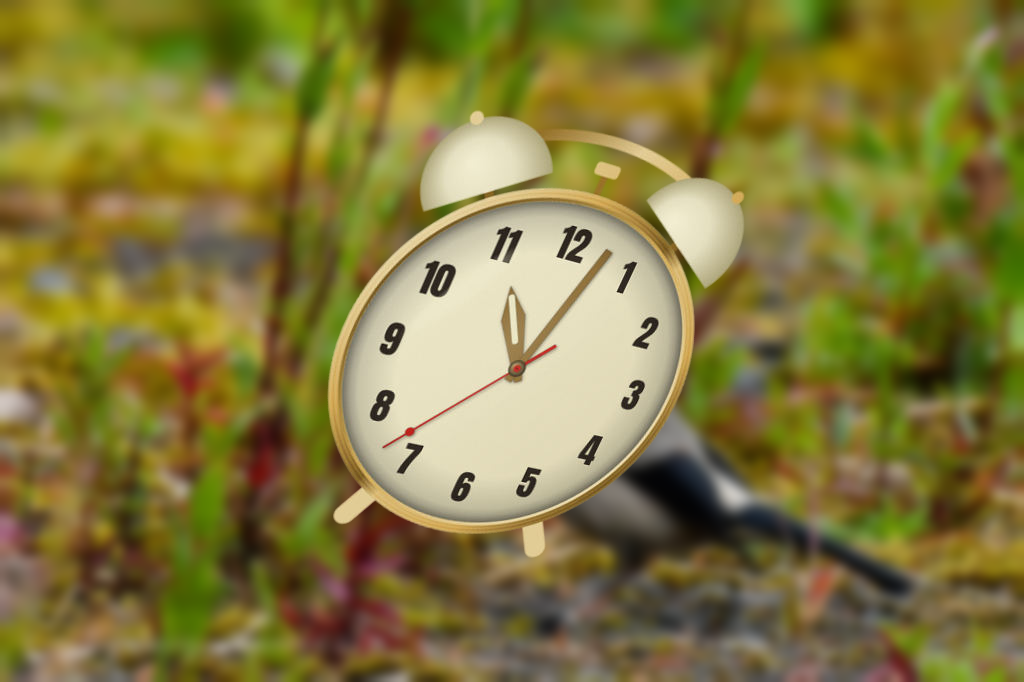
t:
11:02:37
